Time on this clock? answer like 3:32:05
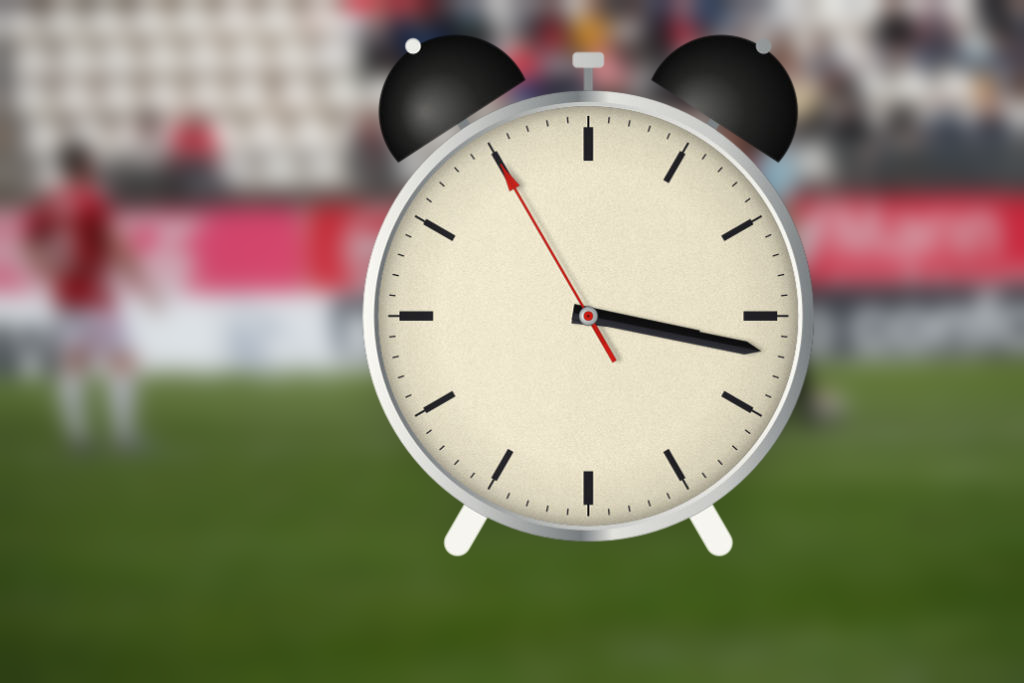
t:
3:16:55
